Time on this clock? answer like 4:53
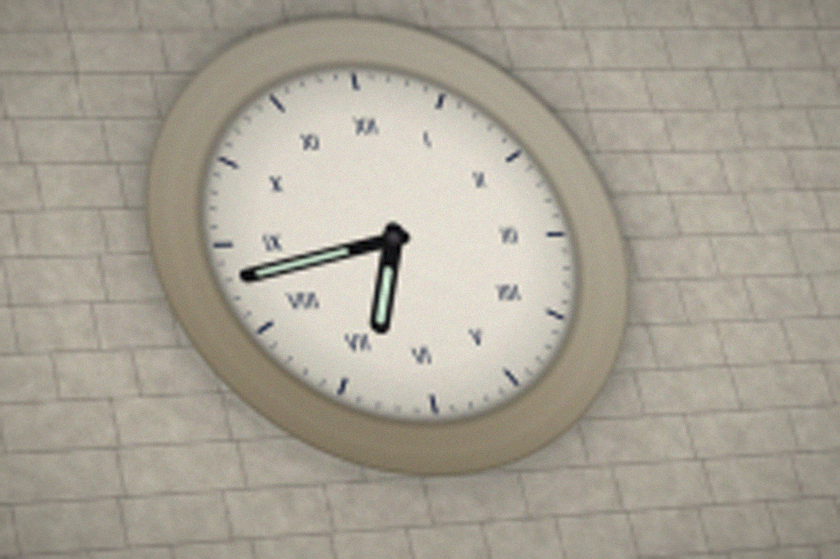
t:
6:43
